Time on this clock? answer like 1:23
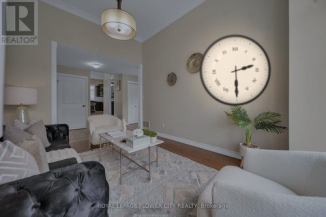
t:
2:30
